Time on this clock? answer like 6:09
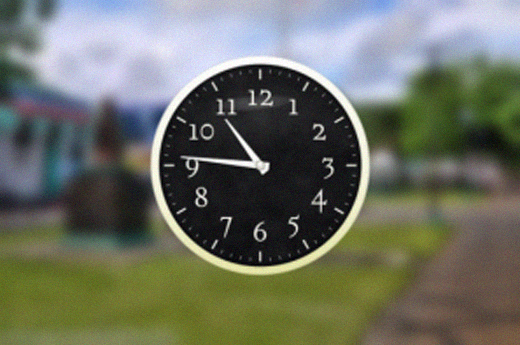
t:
10:46
